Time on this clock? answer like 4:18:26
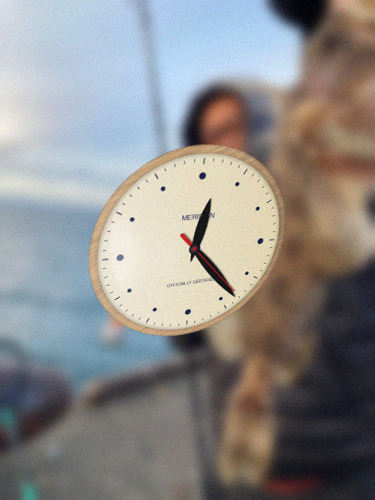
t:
12:23:23
